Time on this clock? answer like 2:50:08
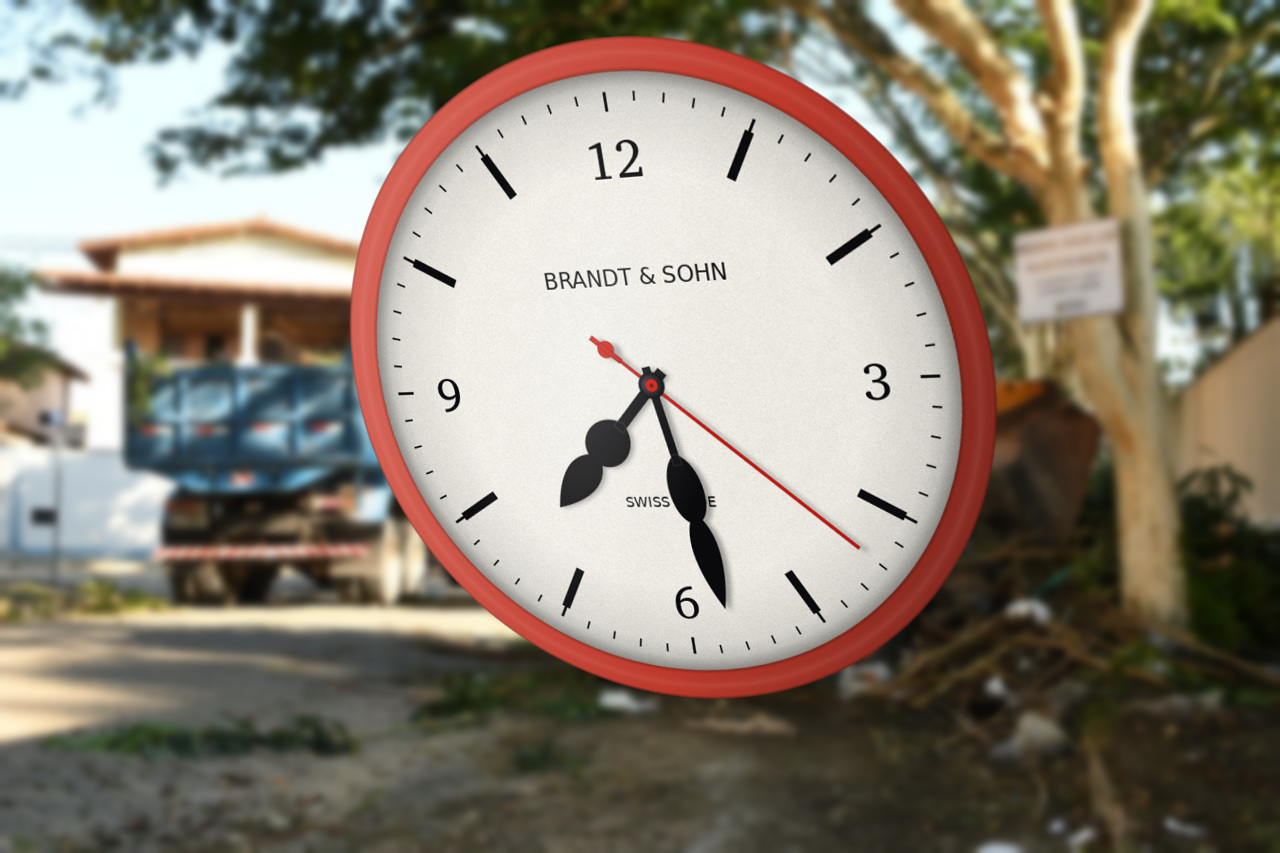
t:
7:28:22
